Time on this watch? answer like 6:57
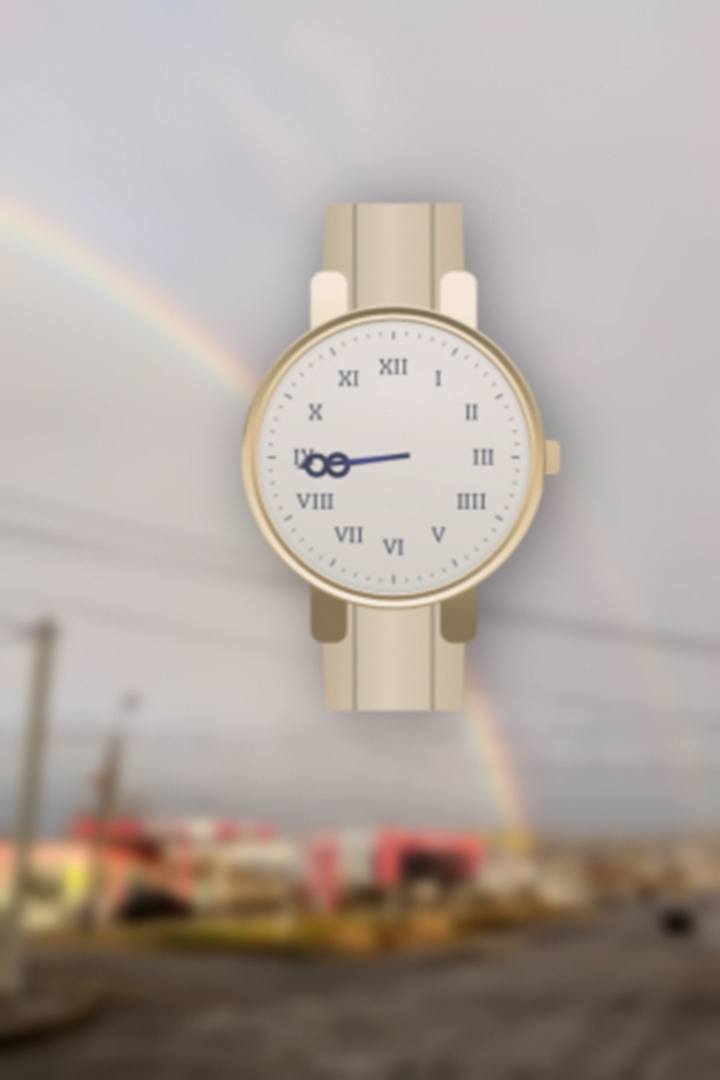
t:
8:44
